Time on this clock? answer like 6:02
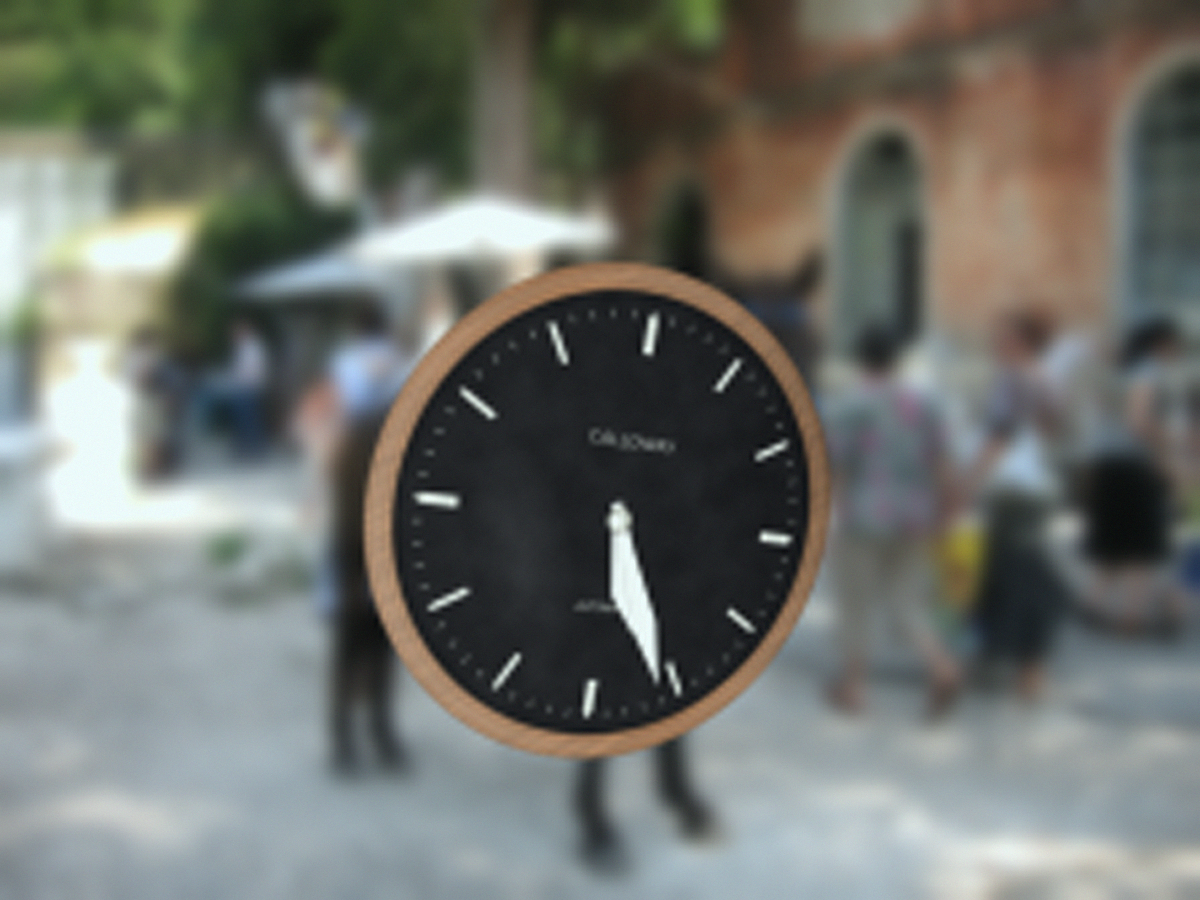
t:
5:26
